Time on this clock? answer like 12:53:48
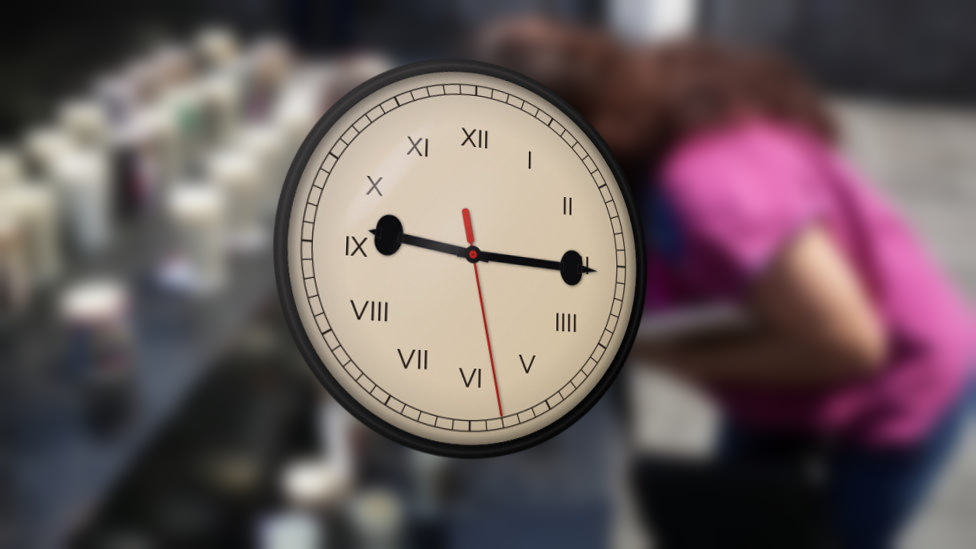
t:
9:15:28
